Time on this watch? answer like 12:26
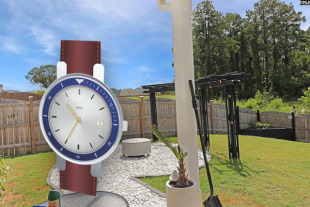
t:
10:35
